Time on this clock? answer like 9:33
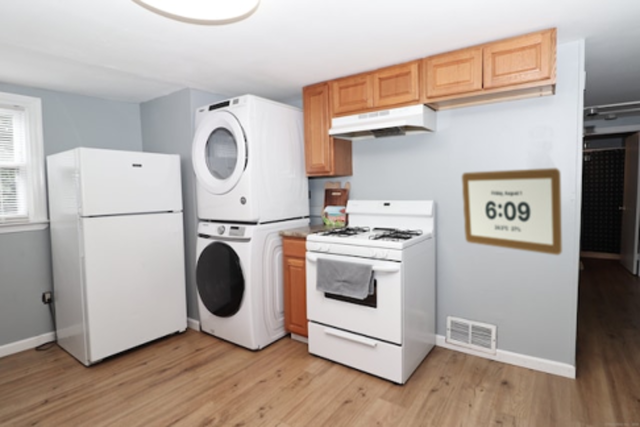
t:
6:09
